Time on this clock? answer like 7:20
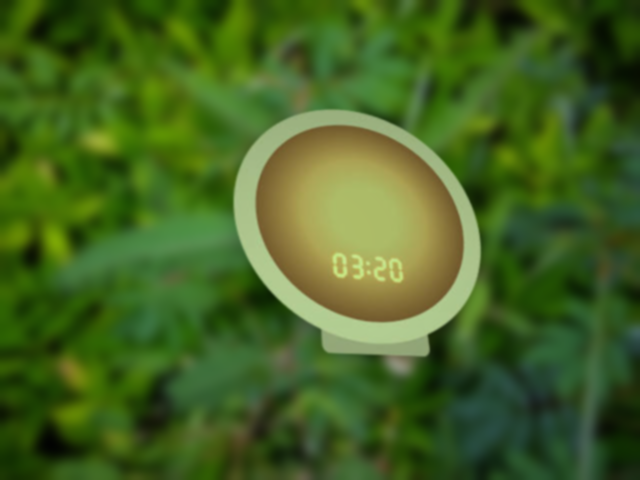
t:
3:20
